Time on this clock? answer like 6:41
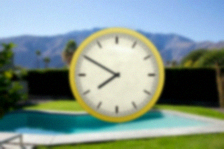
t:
7:50
